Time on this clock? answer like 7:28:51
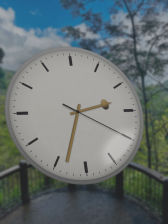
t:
2:33:20
